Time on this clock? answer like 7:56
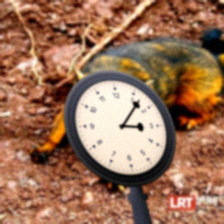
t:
3:07
